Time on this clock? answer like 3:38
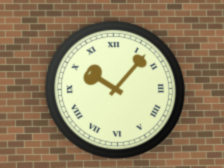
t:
10:07
